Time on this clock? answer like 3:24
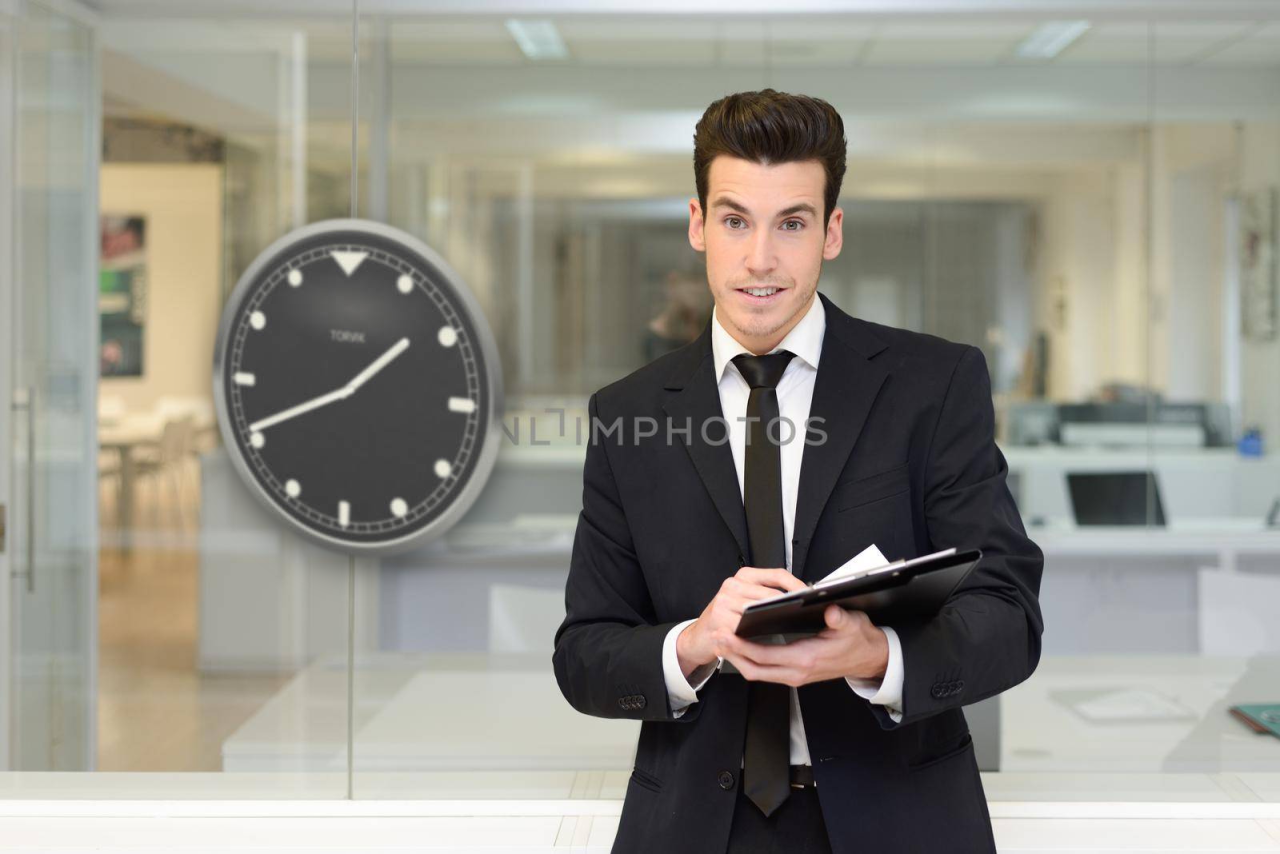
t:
1:41
